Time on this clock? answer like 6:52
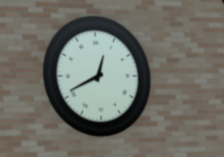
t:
12:41
